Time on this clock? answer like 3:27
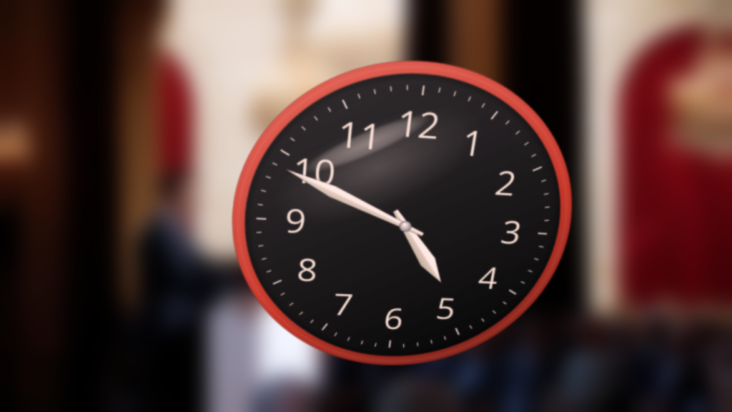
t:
4:49
